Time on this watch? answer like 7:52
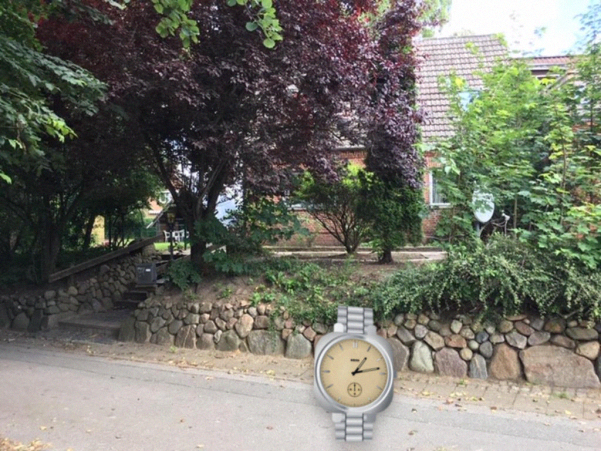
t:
1:13
